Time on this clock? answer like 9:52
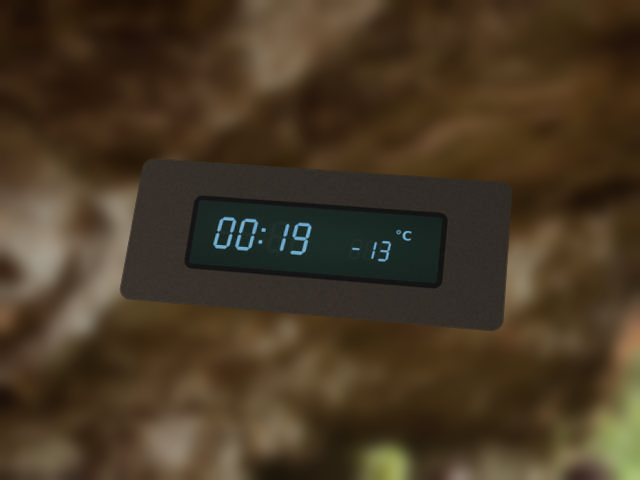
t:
0:19
